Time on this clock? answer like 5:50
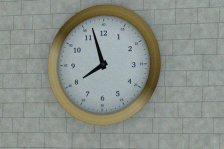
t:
7:57
